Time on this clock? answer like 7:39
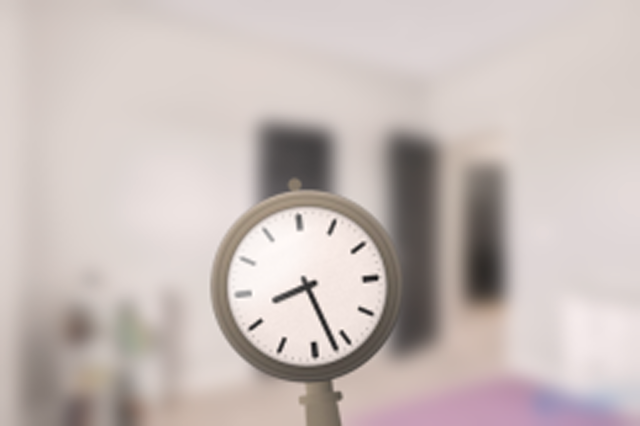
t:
8:27
